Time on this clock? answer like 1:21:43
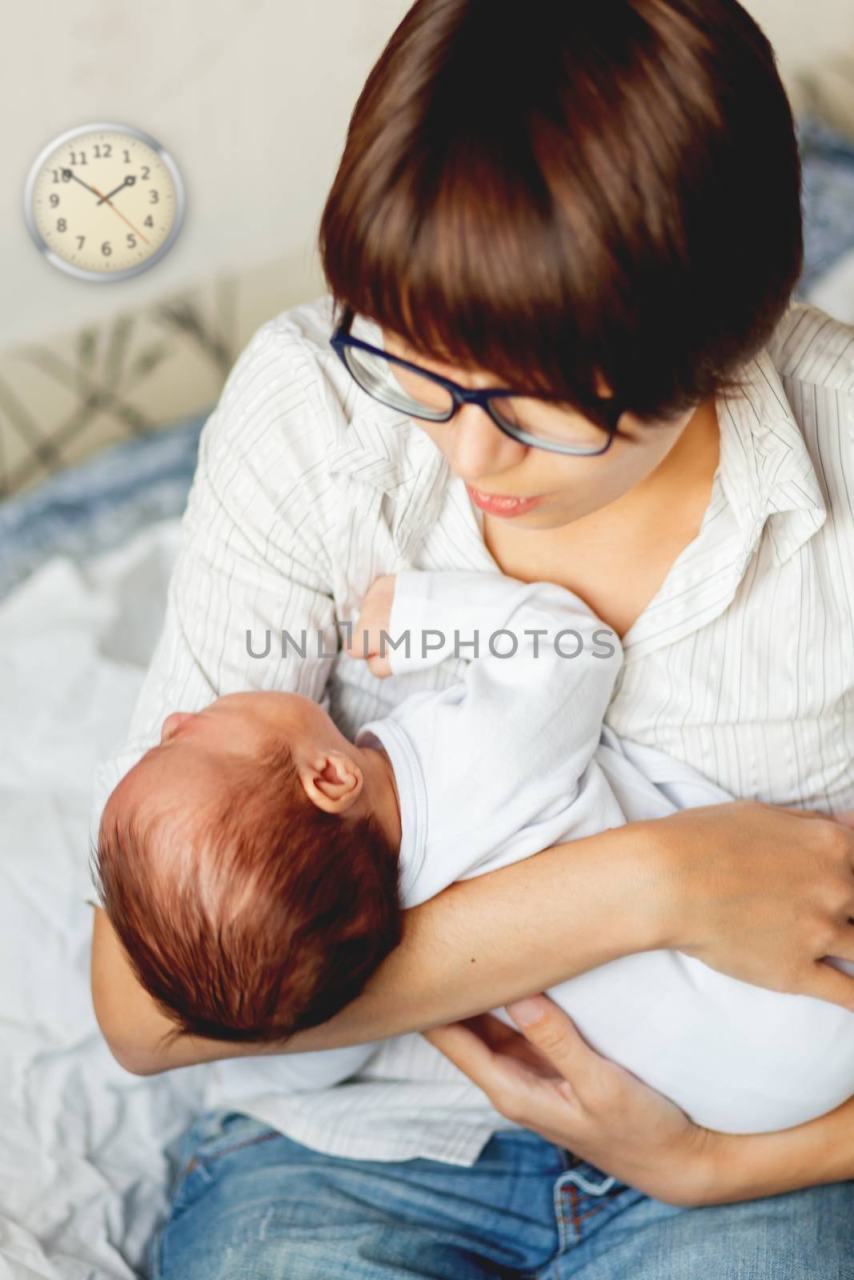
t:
1:51:23
